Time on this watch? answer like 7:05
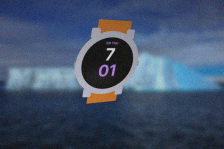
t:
7:01
